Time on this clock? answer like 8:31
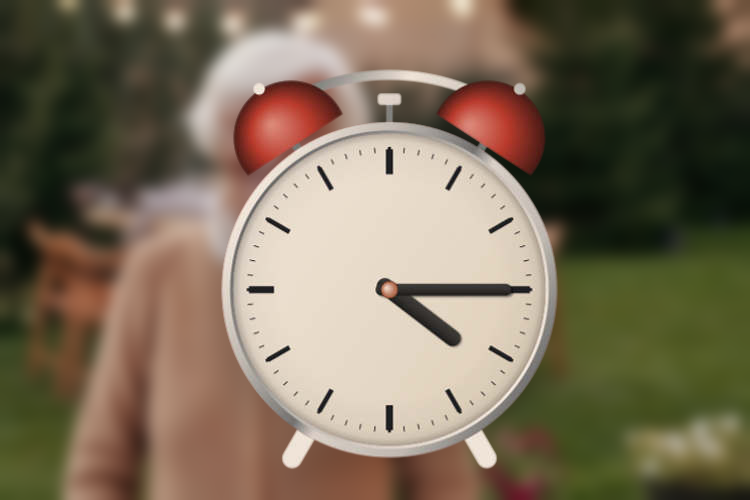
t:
4:15
